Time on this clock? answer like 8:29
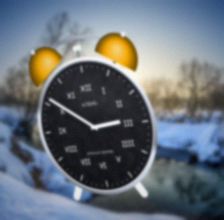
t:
2:51
